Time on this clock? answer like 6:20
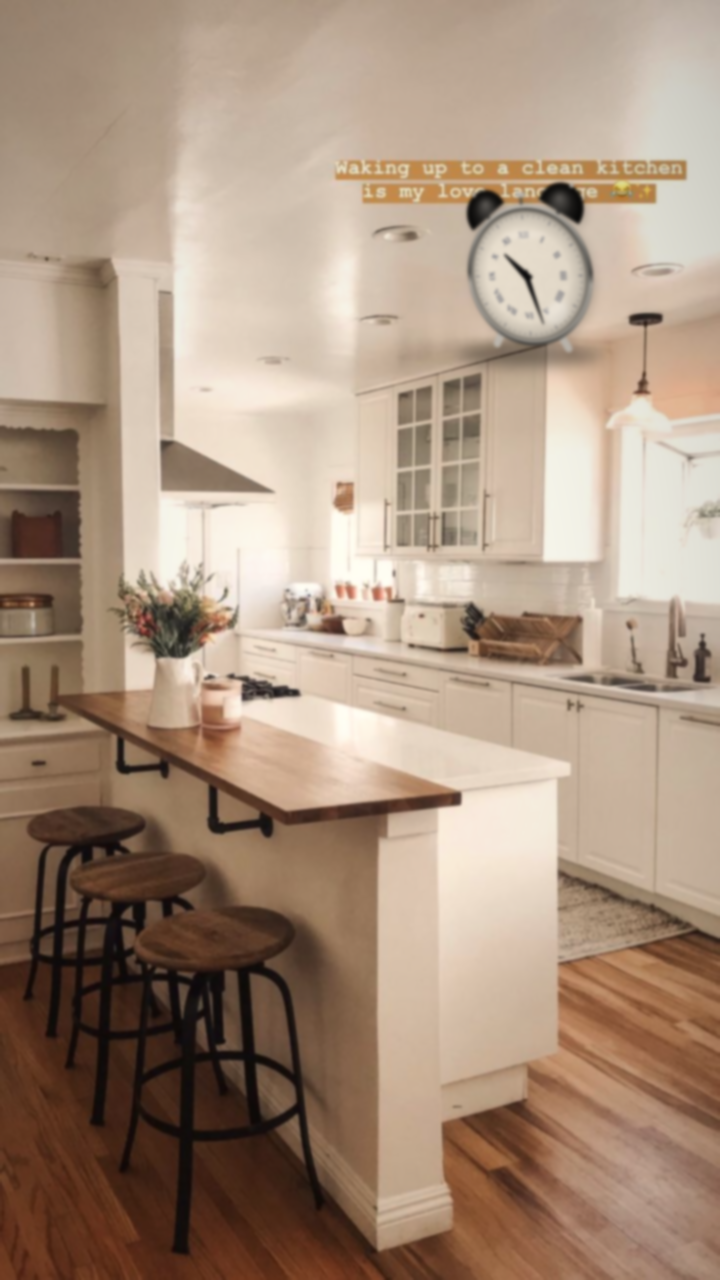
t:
10:27
